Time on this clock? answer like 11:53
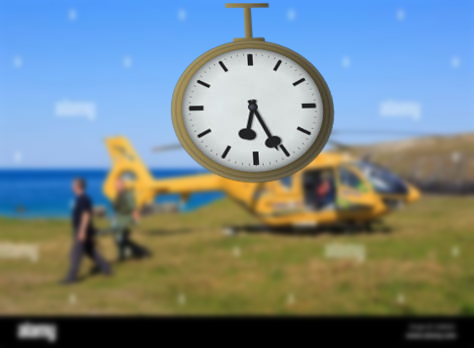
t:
6:26
